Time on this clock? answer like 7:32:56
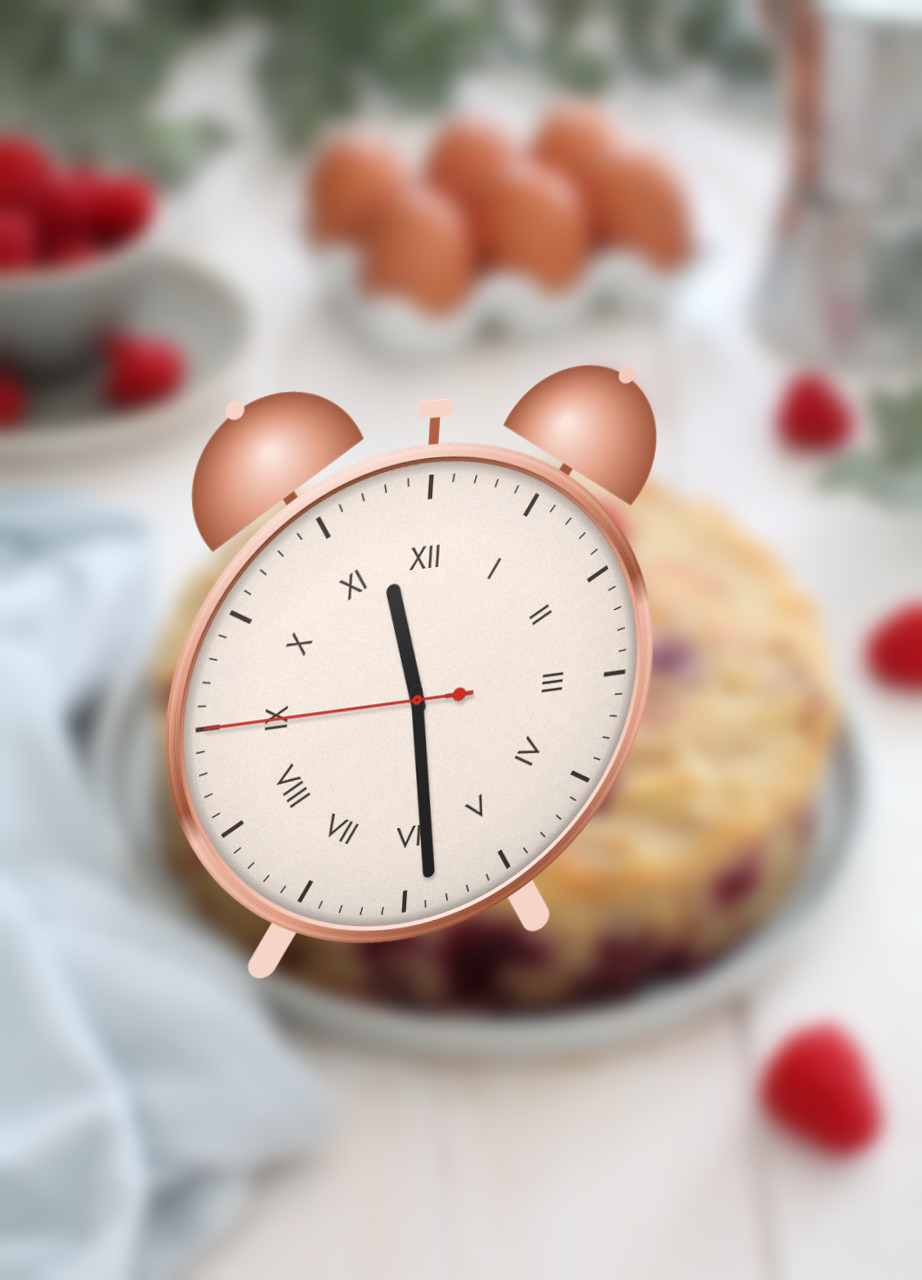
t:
11:28:45
